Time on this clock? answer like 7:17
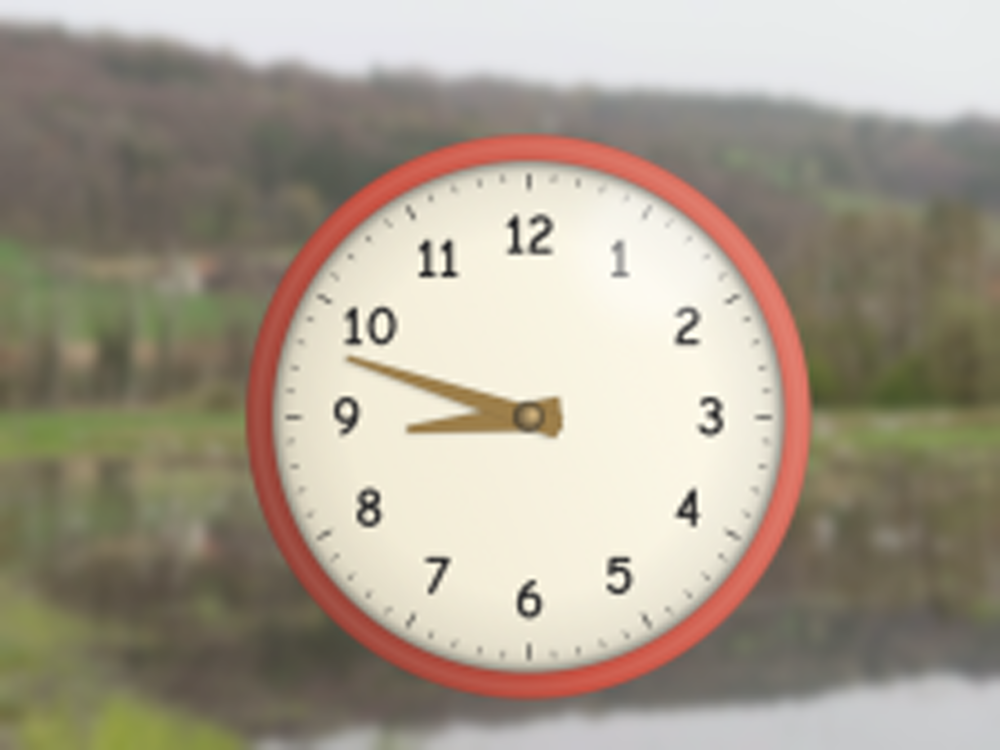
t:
8:48
